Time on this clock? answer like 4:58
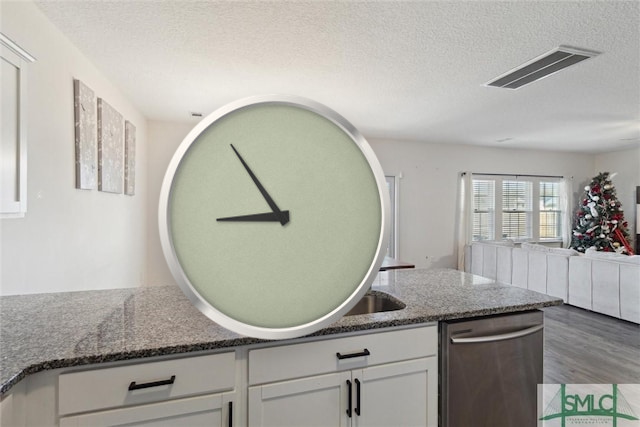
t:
8:54
